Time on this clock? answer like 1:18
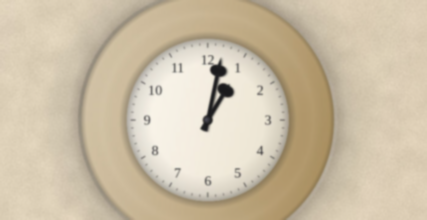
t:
1:02
